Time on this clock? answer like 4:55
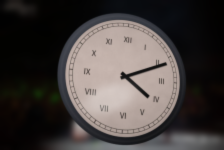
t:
4:11
